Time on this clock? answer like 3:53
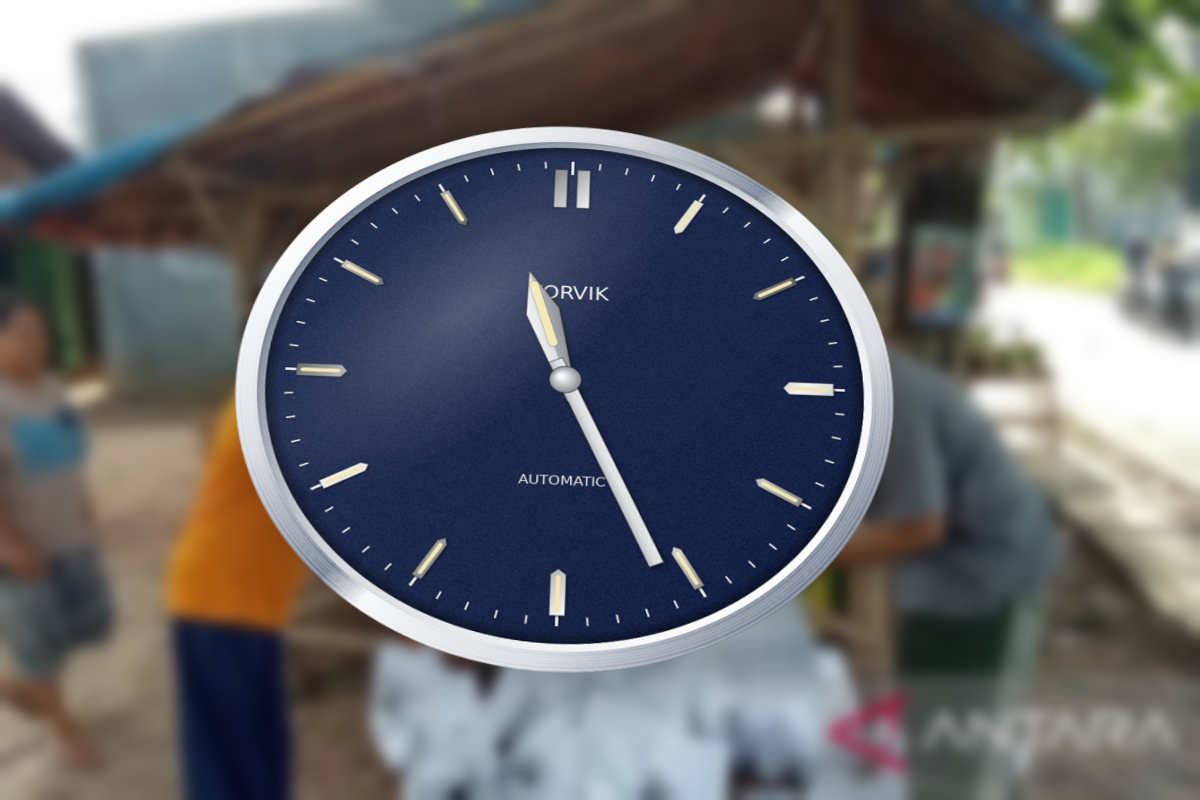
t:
11:26
